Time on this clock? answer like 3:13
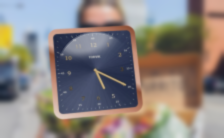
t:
5:20
